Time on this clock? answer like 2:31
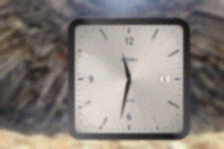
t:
11:32
